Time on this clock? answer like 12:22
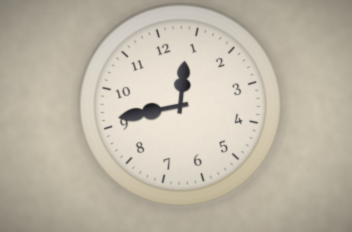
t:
12:46
